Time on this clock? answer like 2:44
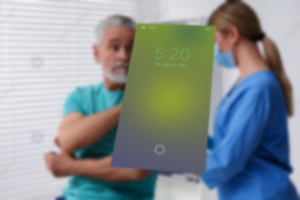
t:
5:20
